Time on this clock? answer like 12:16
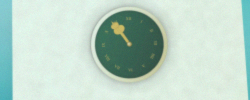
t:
10:54
